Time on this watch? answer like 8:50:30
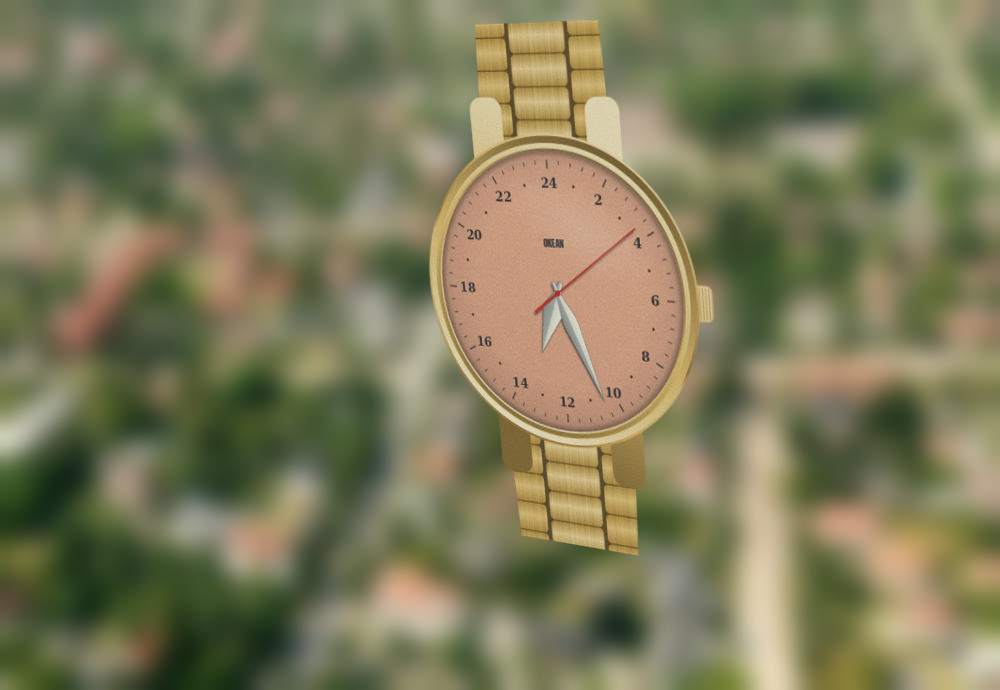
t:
13:26:09
